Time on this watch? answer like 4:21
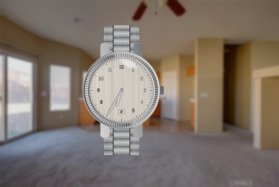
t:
6:35
